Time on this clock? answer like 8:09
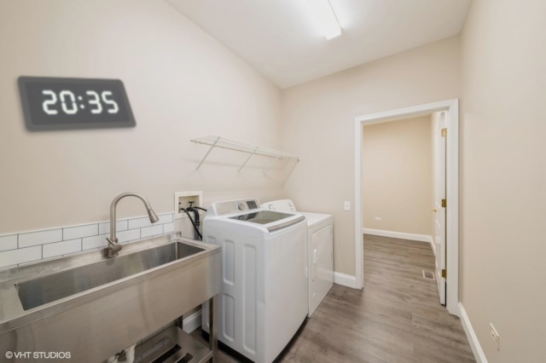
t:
20:35
